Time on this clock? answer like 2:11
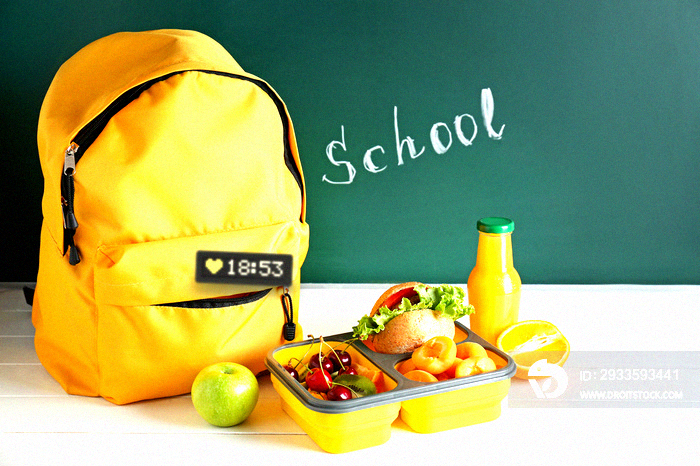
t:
18:53
